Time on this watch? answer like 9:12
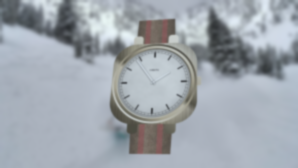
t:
1:54
